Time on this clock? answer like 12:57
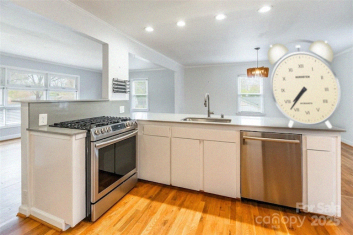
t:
7:37
